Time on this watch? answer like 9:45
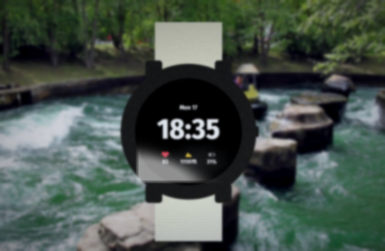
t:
18:35
